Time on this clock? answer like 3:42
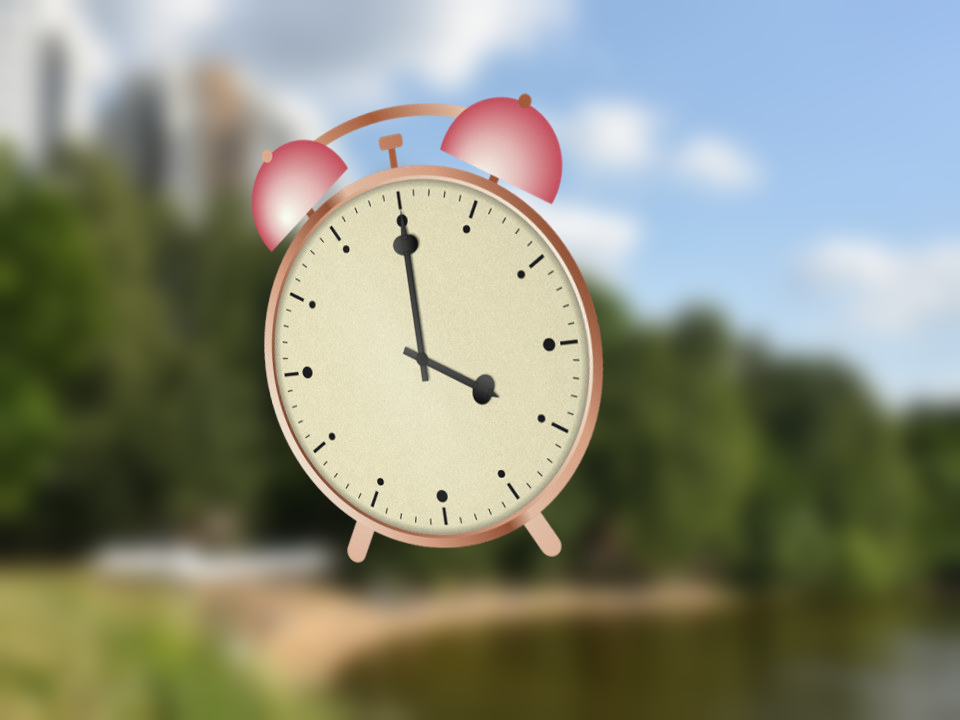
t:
4:00
